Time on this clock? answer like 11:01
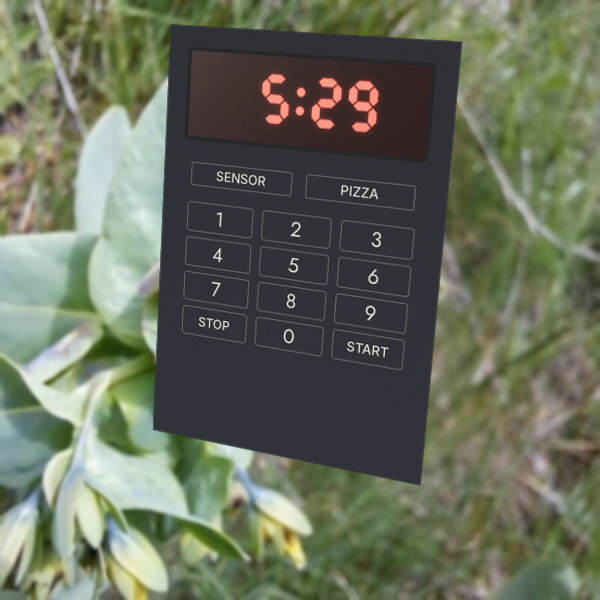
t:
5:29
